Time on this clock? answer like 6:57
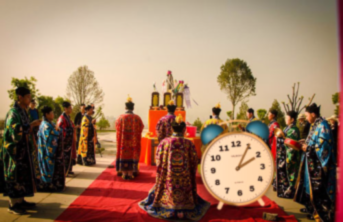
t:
2:05
